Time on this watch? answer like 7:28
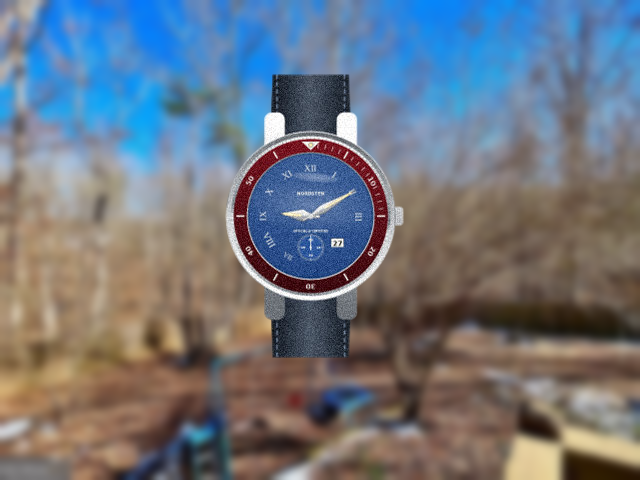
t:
9:10
